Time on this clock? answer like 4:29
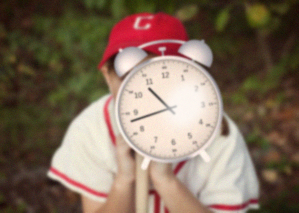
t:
10:43
